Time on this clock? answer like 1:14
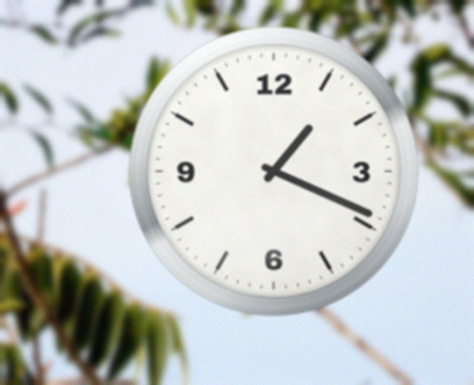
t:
1:19
